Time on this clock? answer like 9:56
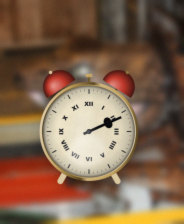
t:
2:11
